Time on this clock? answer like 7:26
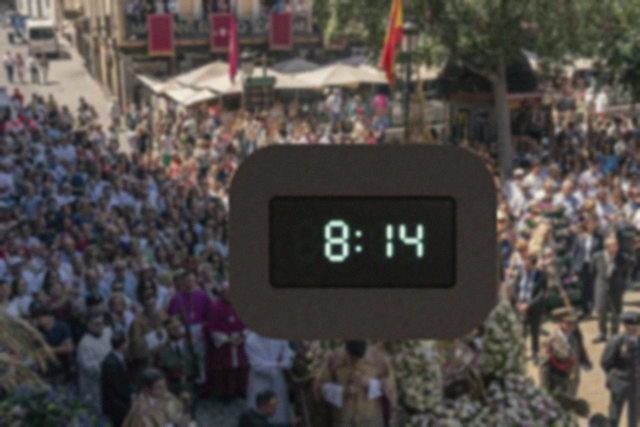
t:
8:14
